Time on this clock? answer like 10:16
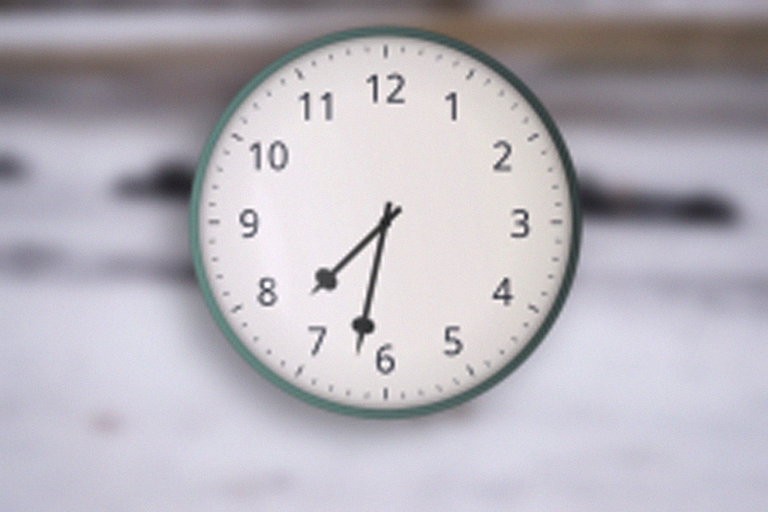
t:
7:32
